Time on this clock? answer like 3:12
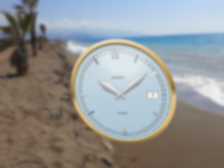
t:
10:09
